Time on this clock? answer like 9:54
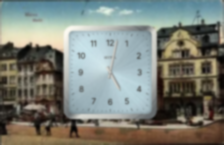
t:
5:02
